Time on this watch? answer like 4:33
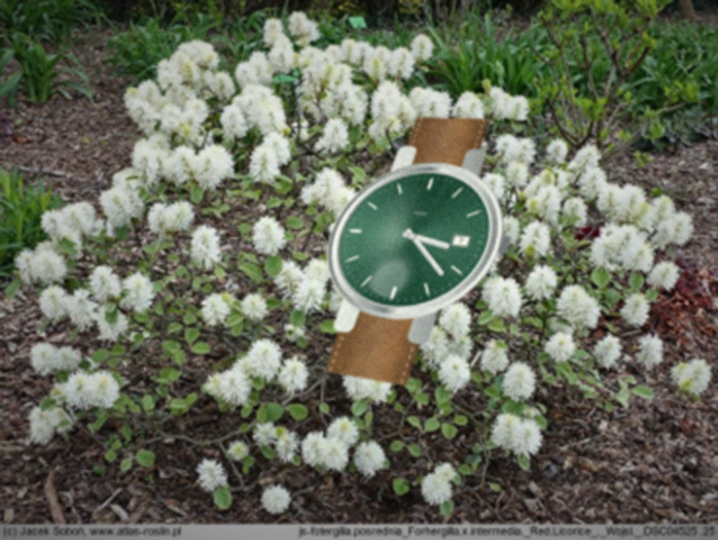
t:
3:22
